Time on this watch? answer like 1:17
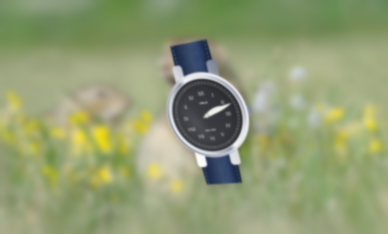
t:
2:12
